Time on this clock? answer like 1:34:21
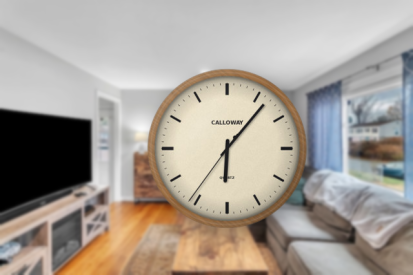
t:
6:06:36
